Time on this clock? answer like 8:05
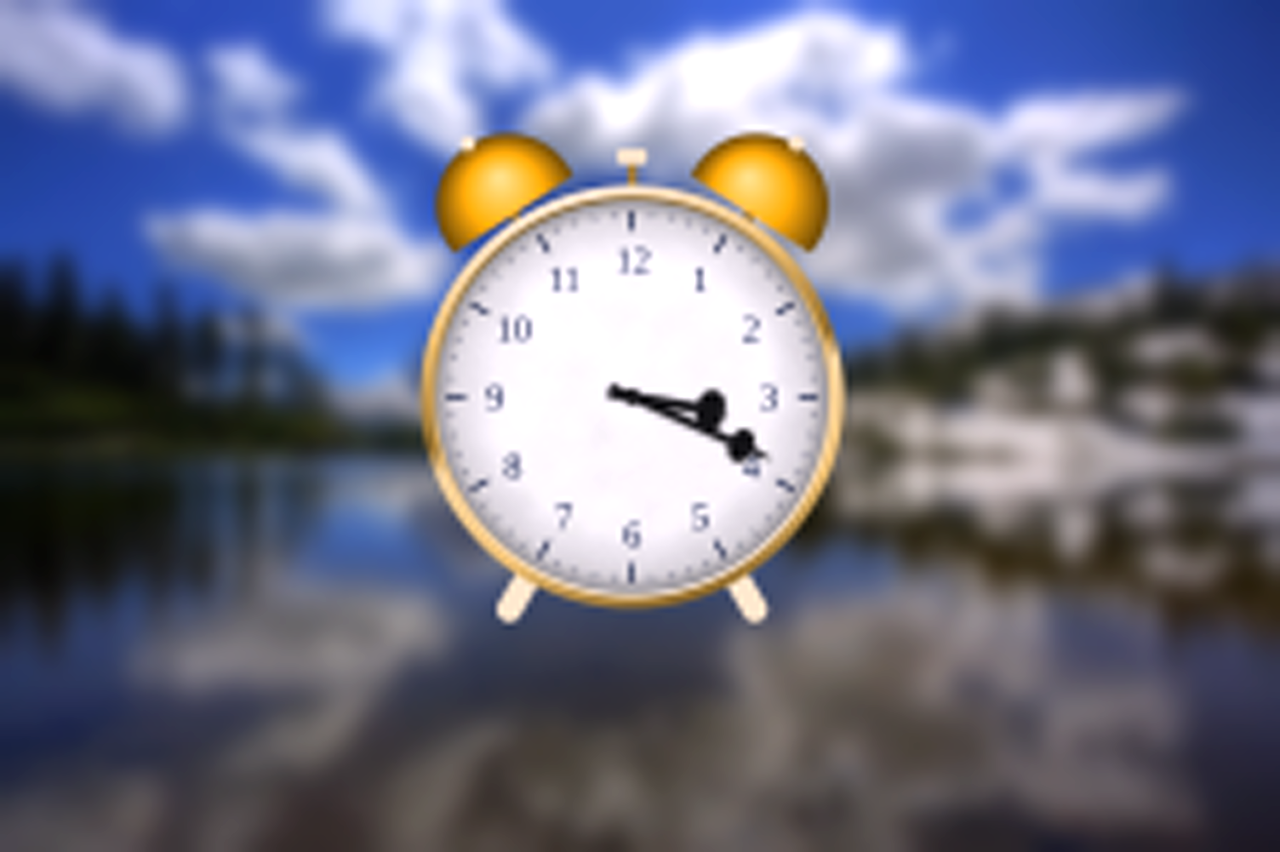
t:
3:19
